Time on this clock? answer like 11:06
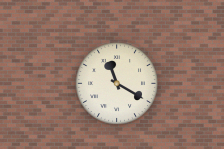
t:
11:20
